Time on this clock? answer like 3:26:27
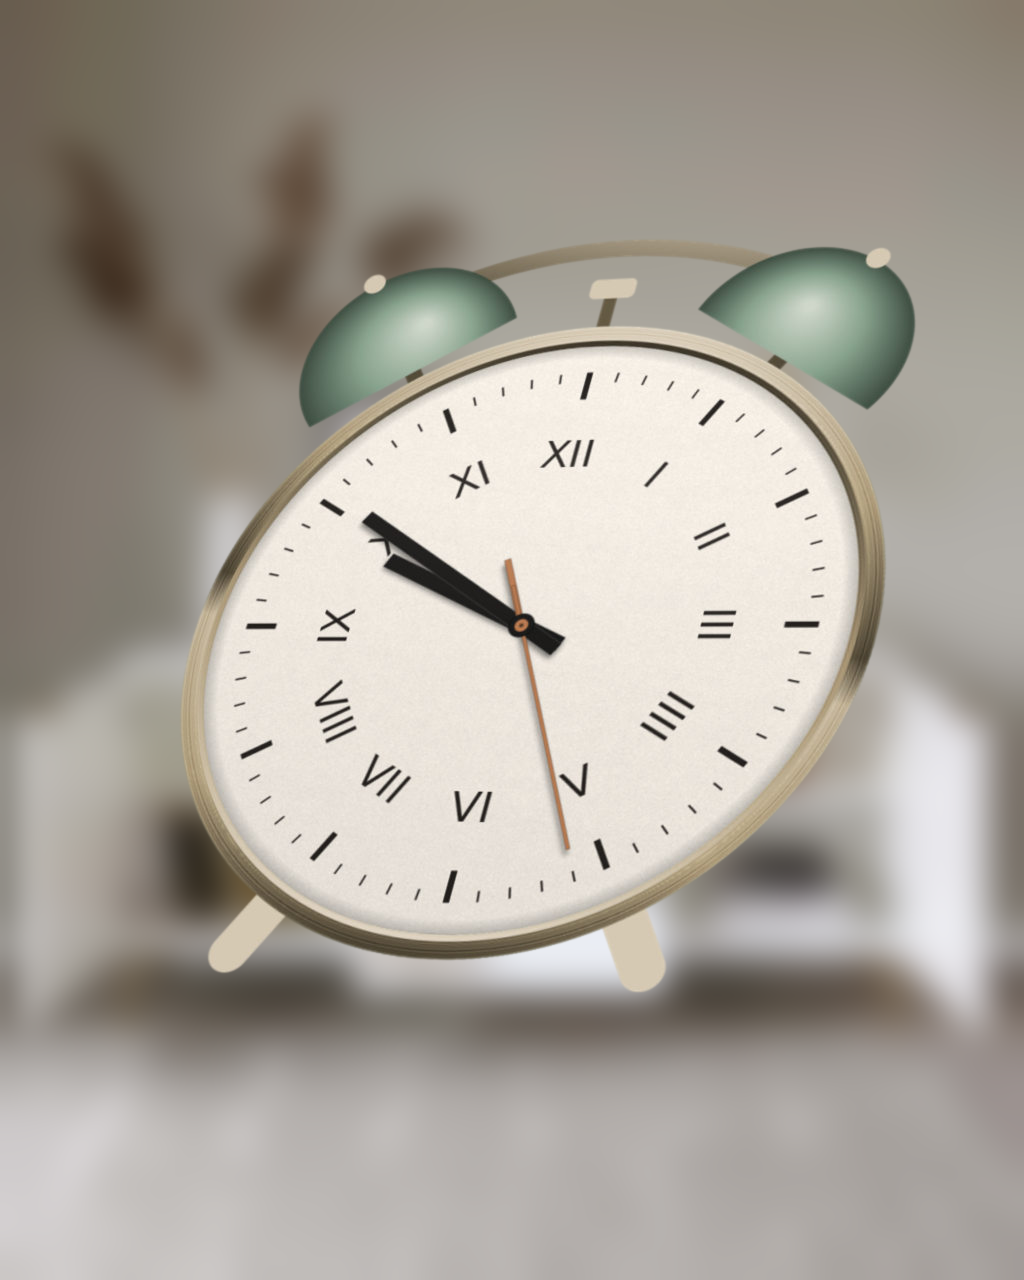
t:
9:50:26
